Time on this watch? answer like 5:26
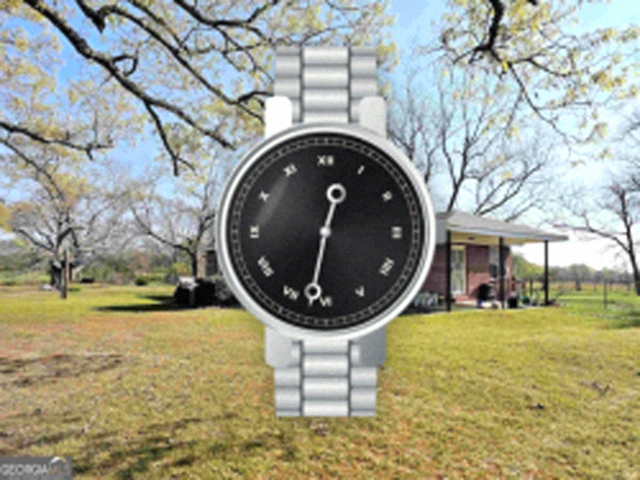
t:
12:32
